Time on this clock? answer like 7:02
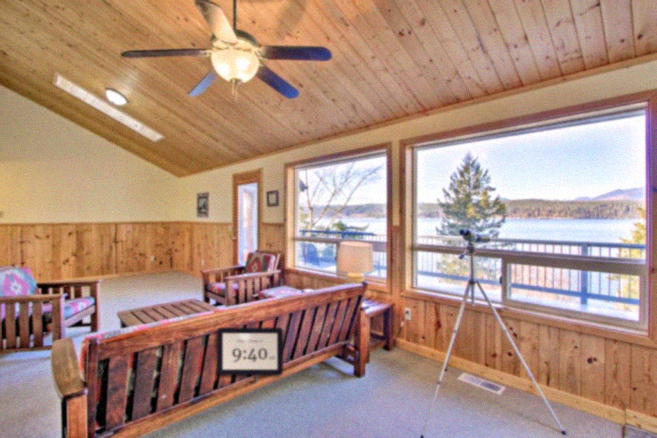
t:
9:40
